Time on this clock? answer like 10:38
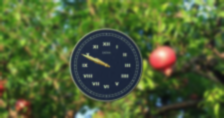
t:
9:49
